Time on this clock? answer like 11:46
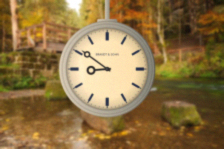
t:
8:51
